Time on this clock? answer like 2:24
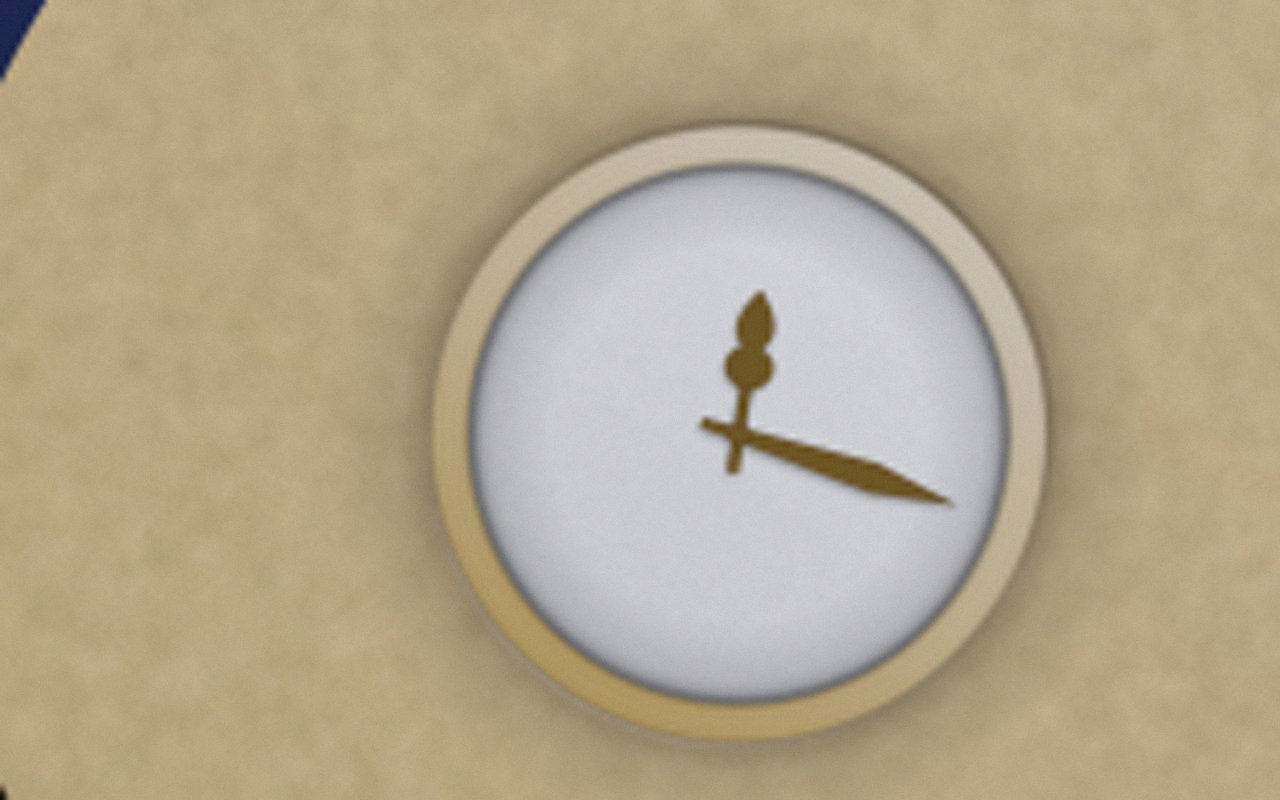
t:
12:18
